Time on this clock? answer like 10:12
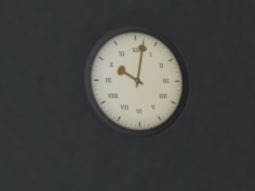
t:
10:02
